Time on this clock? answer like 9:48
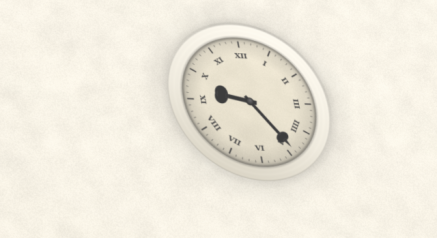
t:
9:24
